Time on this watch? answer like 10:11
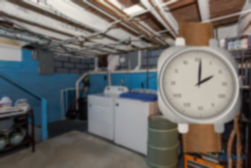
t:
2:01
